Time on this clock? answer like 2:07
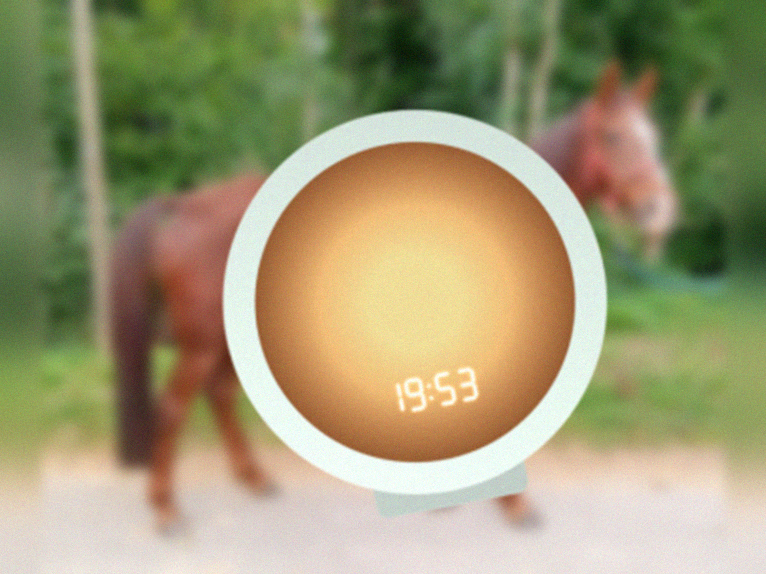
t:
19:53
